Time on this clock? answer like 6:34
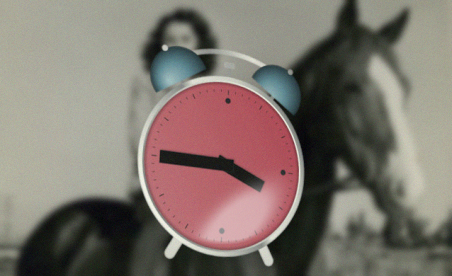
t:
3:45
